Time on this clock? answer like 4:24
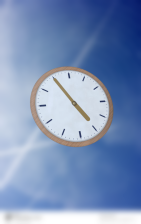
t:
4:55
